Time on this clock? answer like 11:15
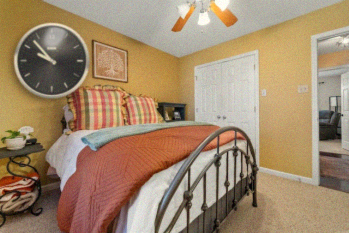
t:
9:53
